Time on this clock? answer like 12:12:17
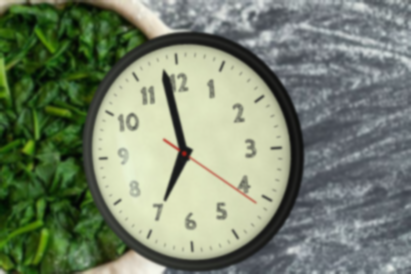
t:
6:58:21
